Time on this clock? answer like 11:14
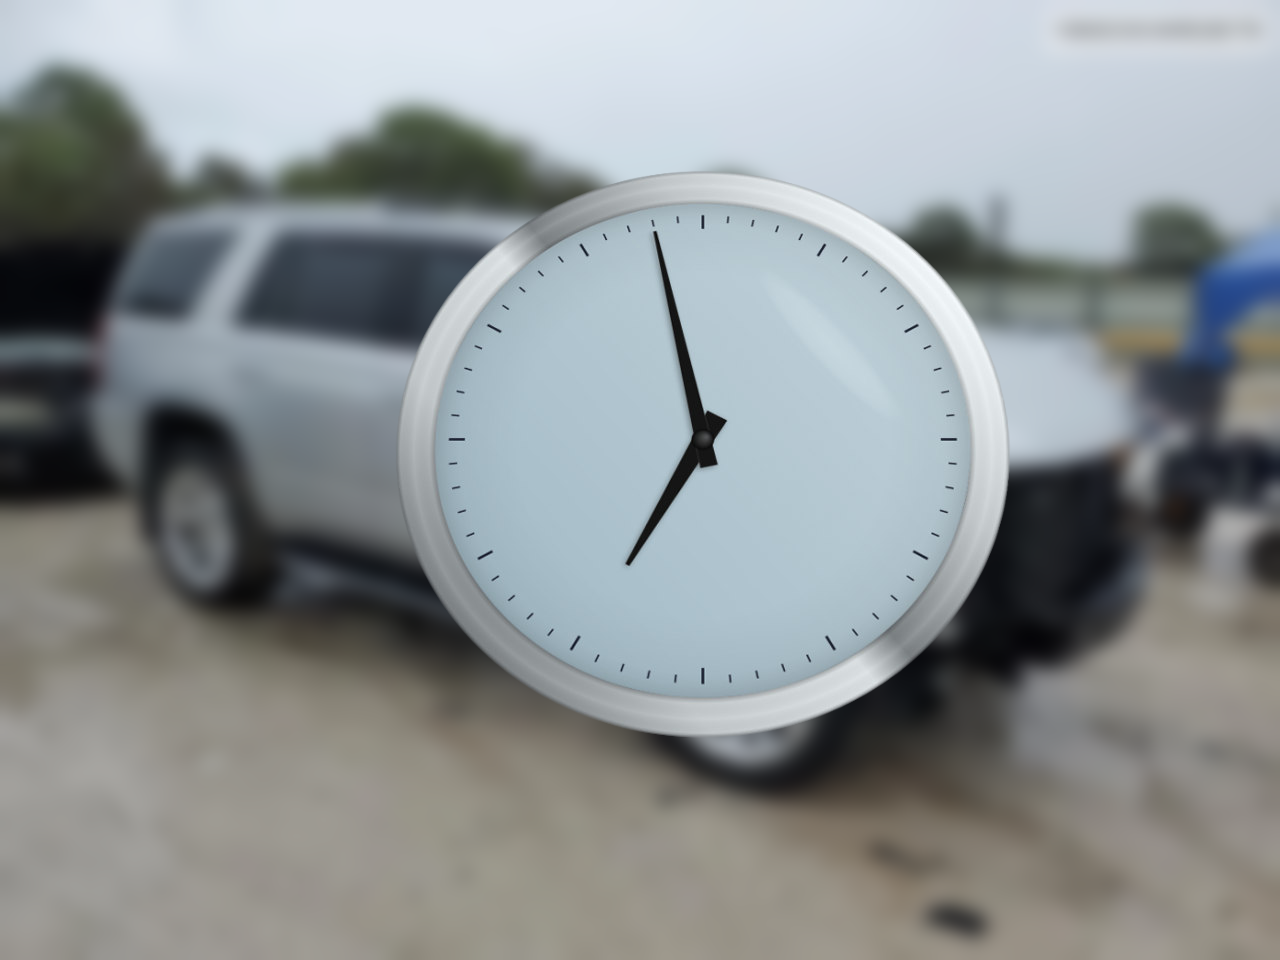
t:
6:58
